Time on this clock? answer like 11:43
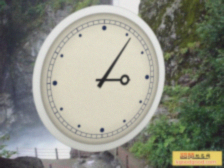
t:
3:06
